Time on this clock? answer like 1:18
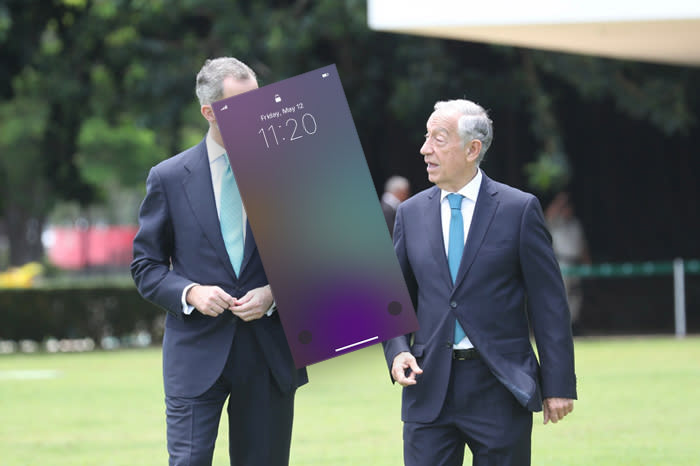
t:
11:20
